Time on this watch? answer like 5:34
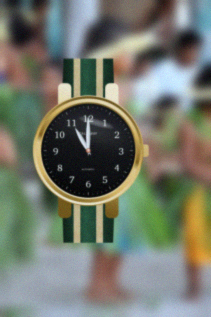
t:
11:00
